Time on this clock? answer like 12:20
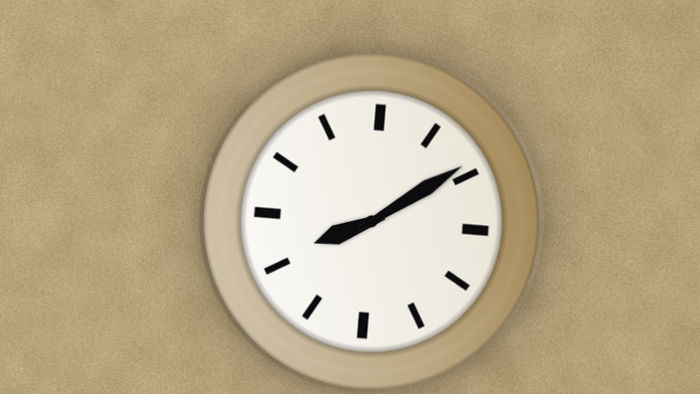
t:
8:09
